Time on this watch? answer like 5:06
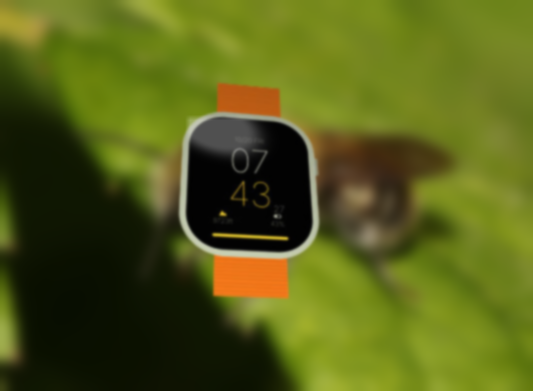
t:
7:43
